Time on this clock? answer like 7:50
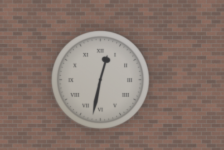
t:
12:32
